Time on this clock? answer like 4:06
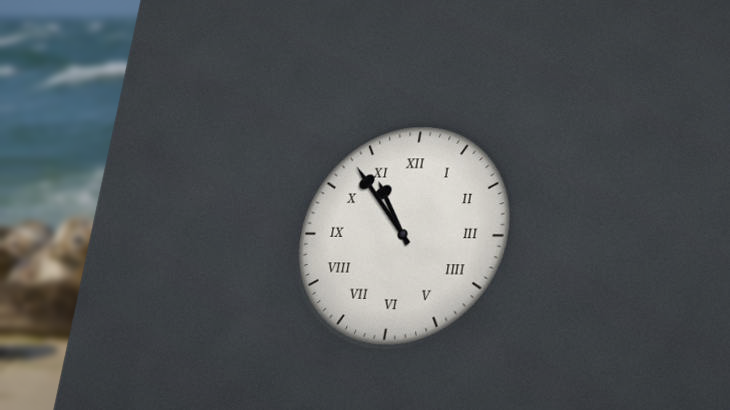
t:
10:53
